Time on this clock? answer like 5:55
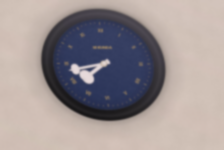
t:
7:43
